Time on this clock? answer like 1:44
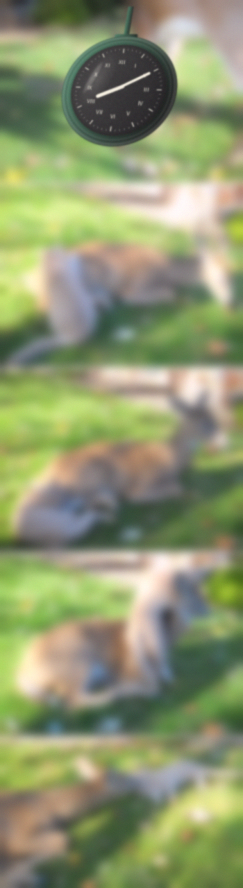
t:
8:10
